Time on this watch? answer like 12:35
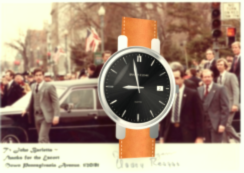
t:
8:58
